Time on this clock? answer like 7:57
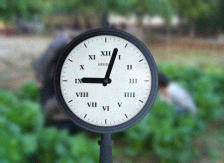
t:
9:03
